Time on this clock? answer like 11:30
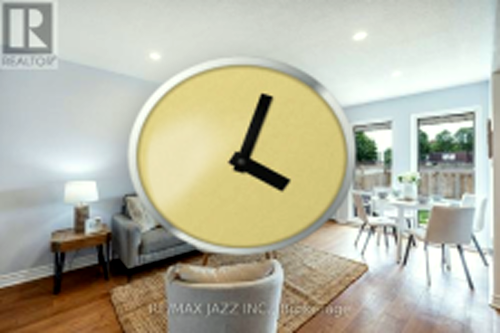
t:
4:03
